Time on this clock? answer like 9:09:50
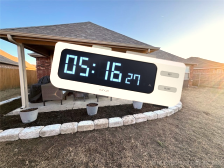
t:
5:16:27
